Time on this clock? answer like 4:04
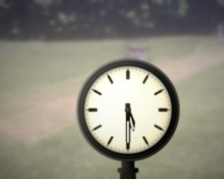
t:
5:30
